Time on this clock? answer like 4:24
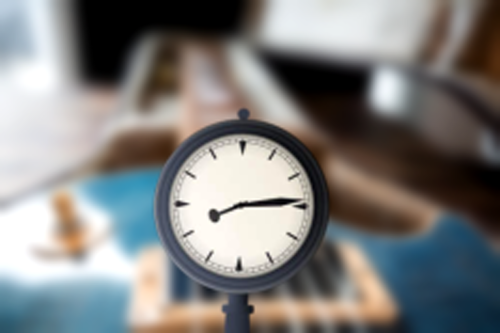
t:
8:14
